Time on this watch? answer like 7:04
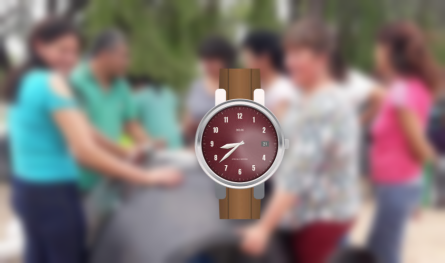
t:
8:38
